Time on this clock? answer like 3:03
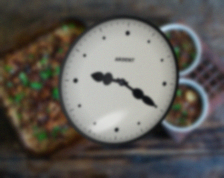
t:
9:20
